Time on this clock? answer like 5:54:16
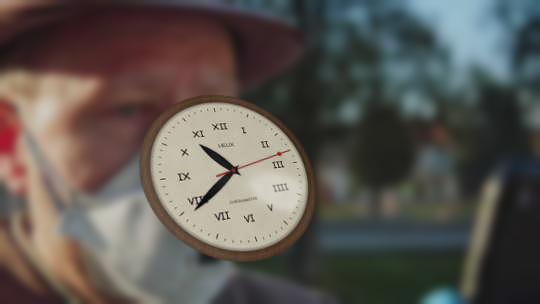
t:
10:39:13
